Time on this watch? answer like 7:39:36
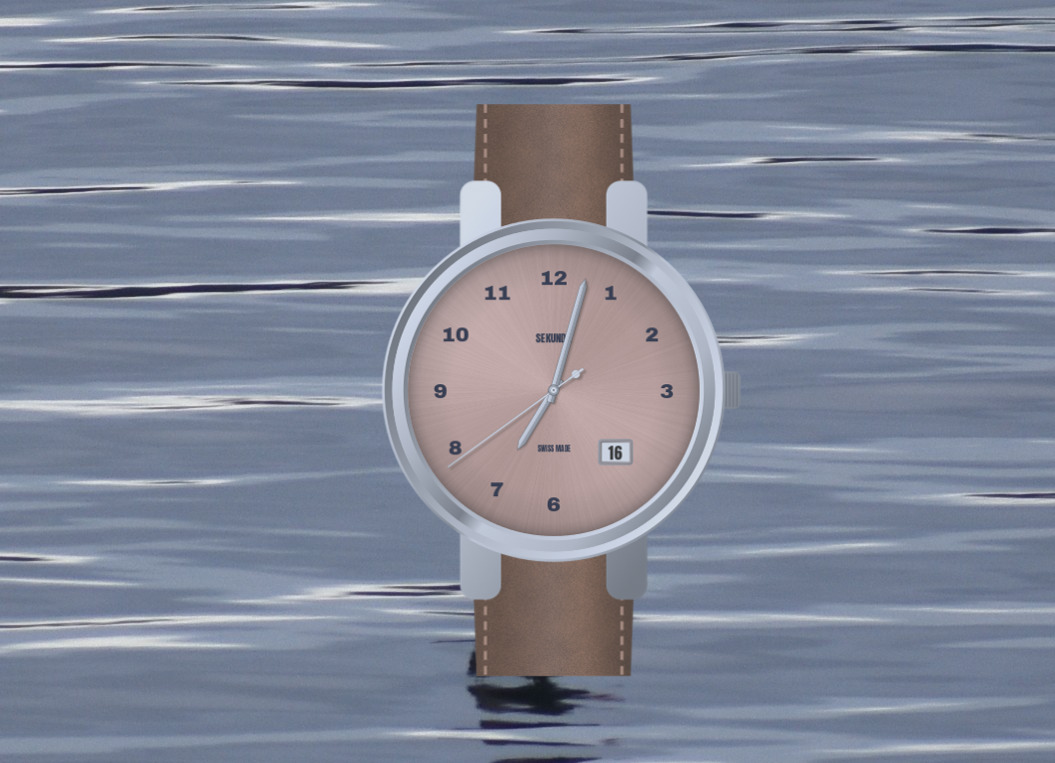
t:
7:02:39
